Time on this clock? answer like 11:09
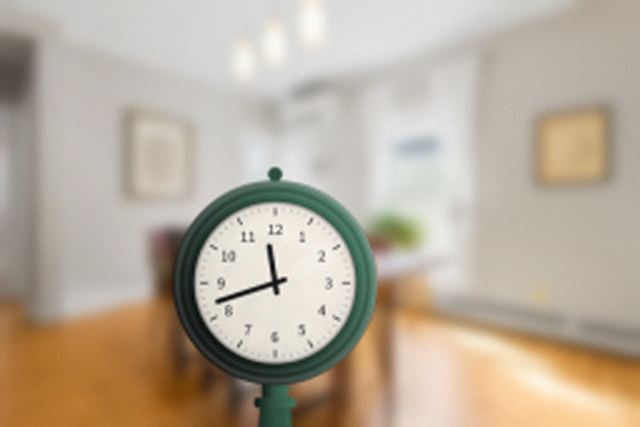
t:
11:42
